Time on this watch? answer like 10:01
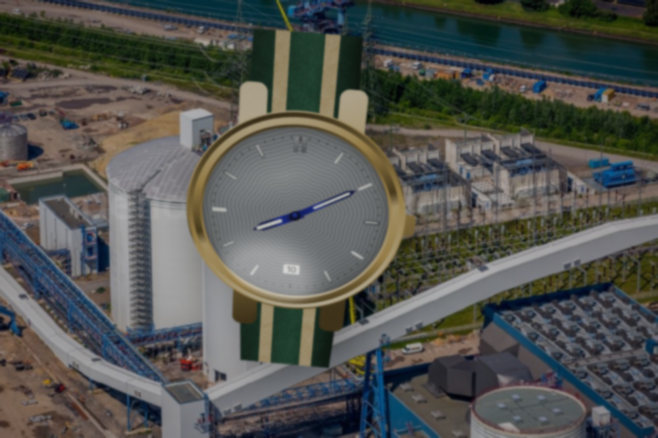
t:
8:10
